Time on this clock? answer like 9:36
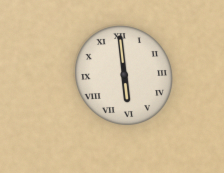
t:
6:00
